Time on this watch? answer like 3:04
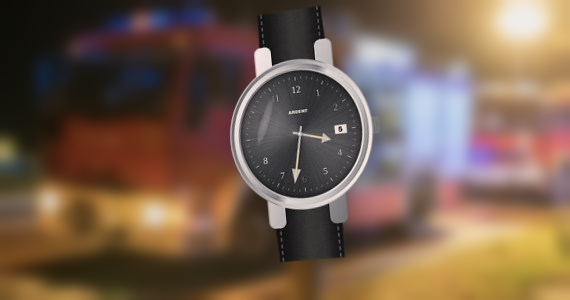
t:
3:32
